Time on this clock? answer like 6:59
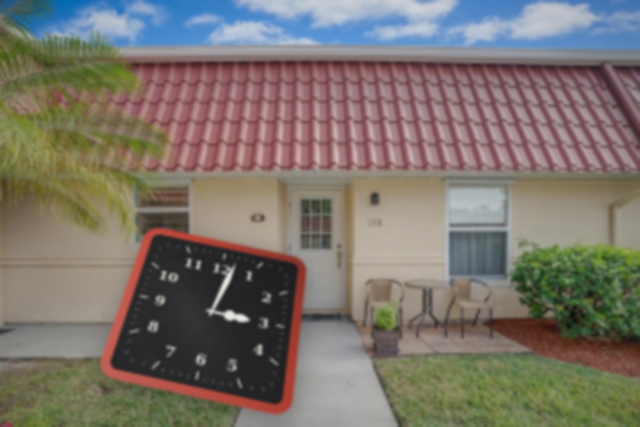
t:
3:02
